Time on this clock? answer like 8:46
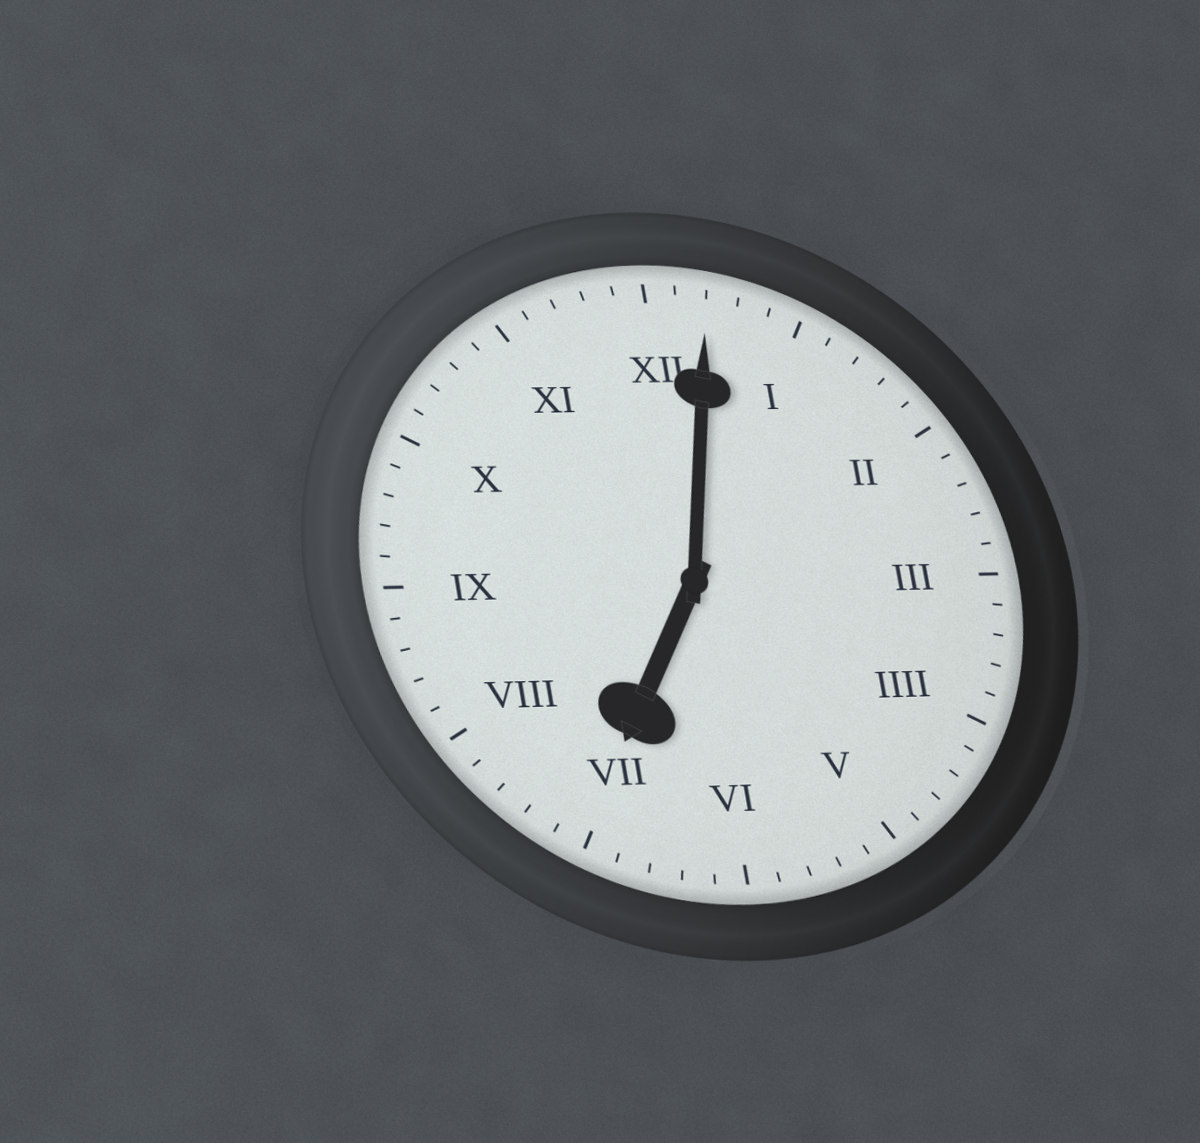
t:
7:02
